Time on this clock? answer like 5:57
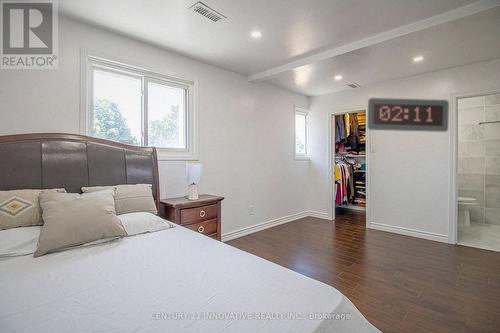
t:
2:11
